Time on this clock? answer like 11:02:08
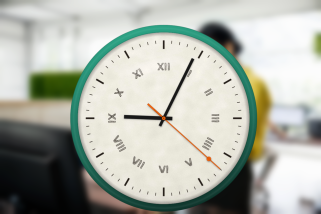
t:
9:04:22
